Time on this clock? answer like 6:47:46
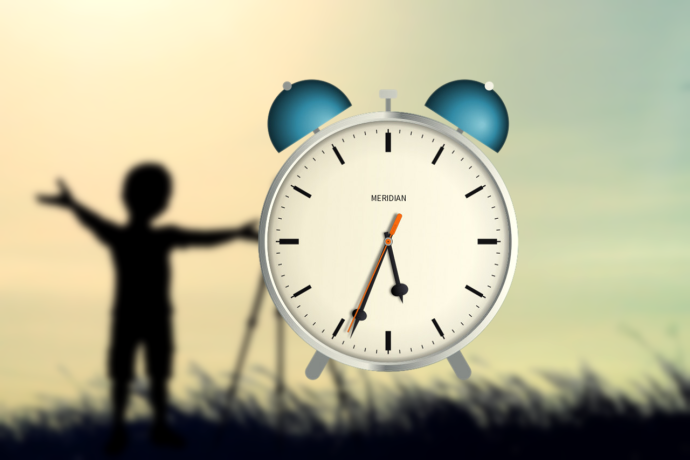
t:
5:33:34
